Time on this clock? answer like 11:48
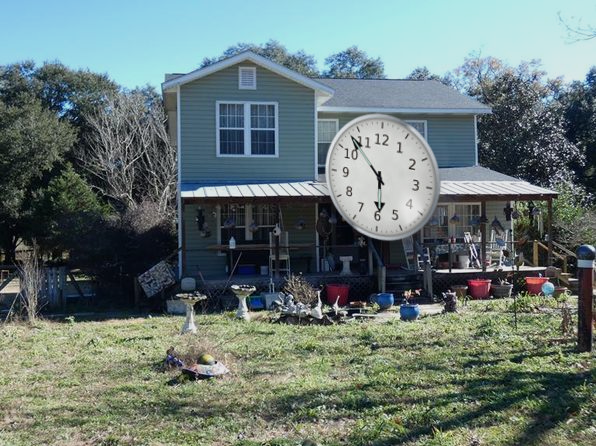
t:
5:53
